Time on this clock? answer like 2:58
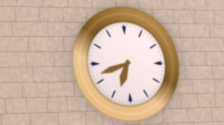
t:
6:42
